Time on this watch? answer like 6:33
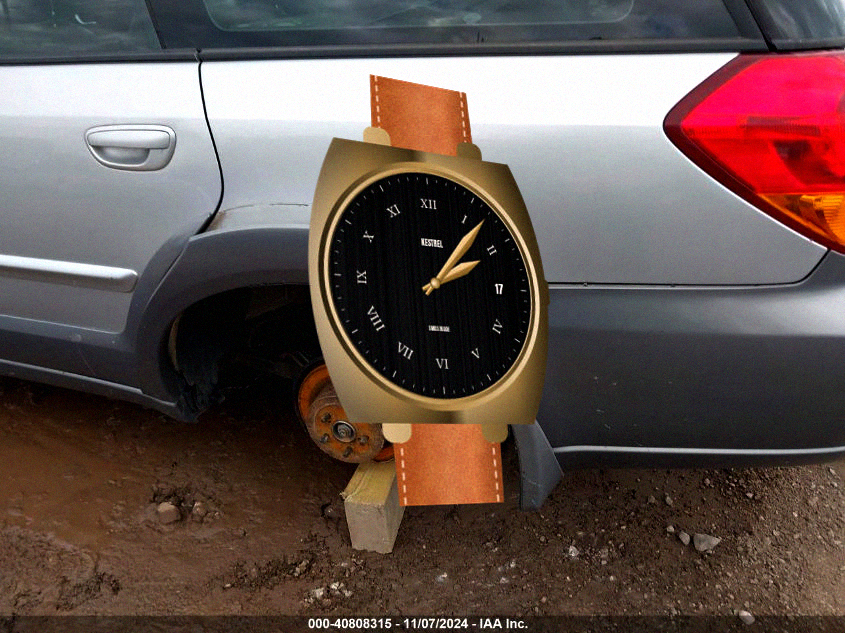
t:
2:07
